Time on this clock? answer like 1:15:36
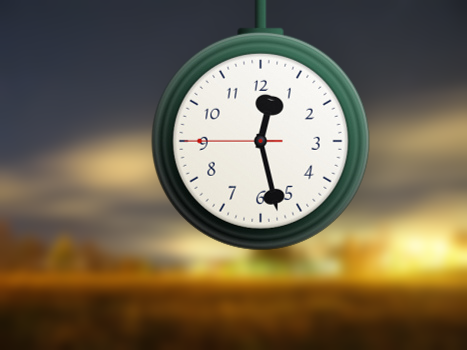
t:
12:27:45
